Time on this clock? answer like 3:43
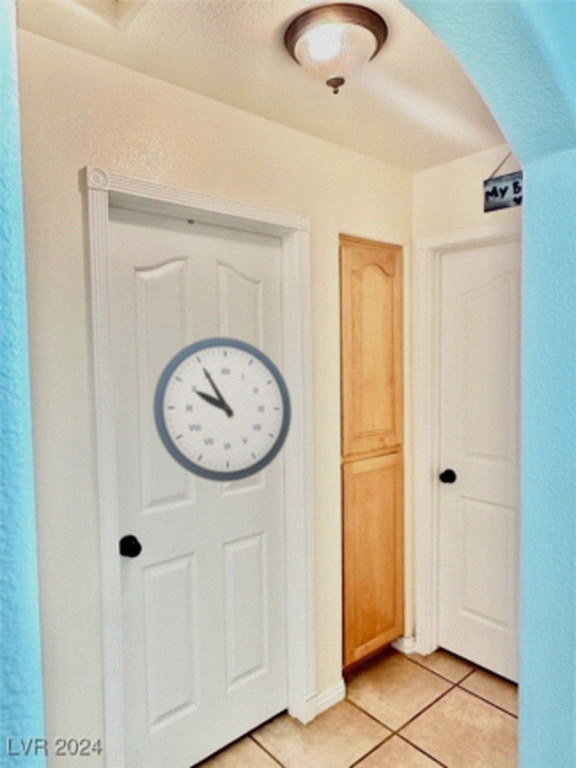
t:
9:55
